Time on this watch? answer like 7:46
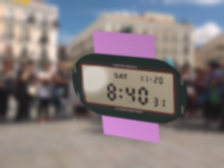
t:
8:40
